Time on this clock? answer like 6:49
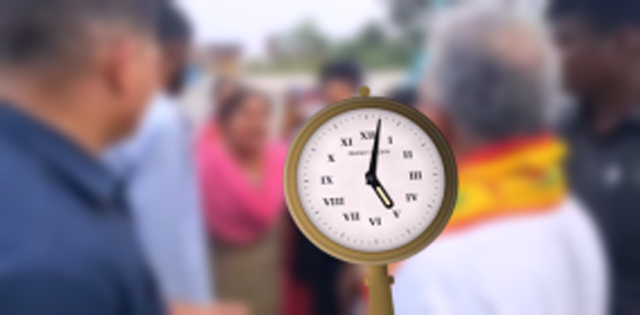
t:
5:02
